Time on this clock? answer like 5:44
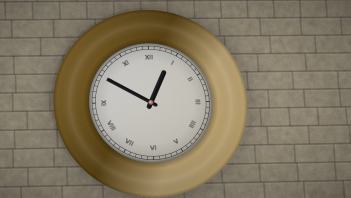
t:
12:50
